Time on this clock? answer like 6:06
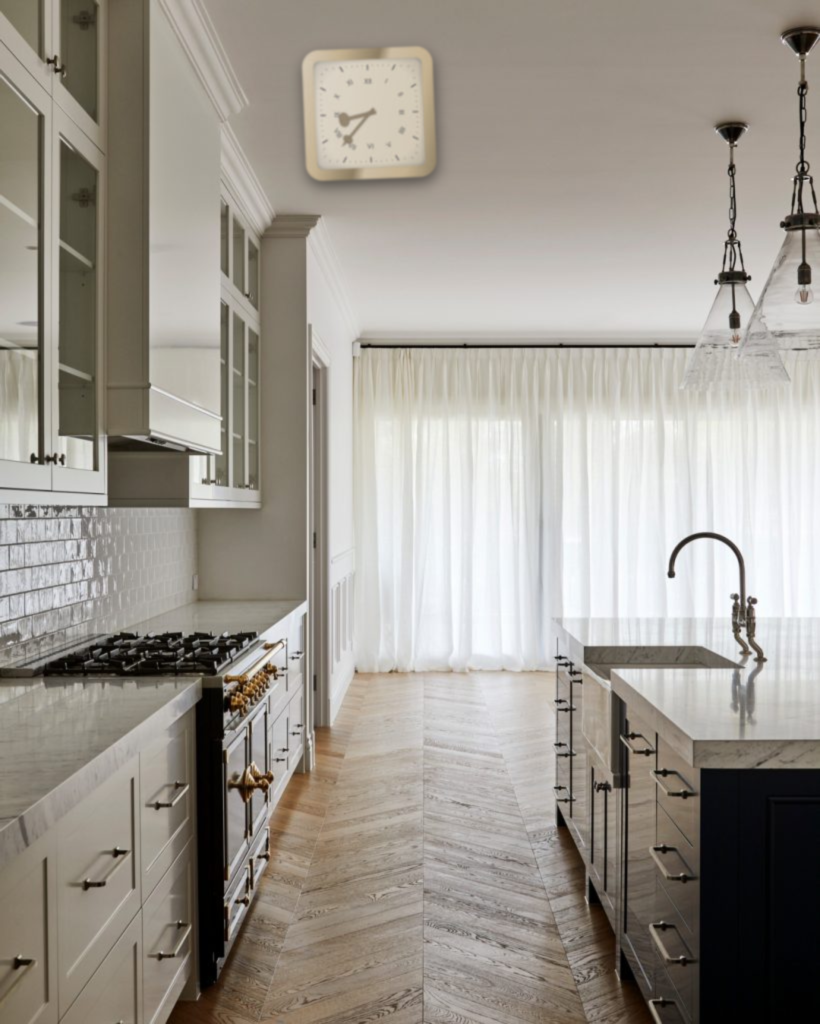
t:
8:37
